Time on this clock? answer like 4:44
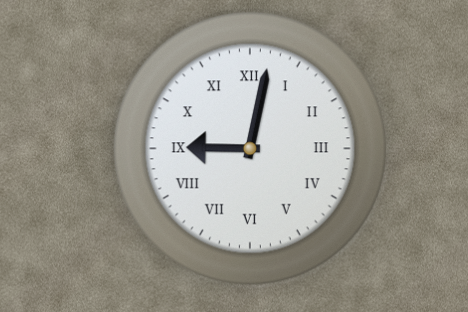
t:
9:02
